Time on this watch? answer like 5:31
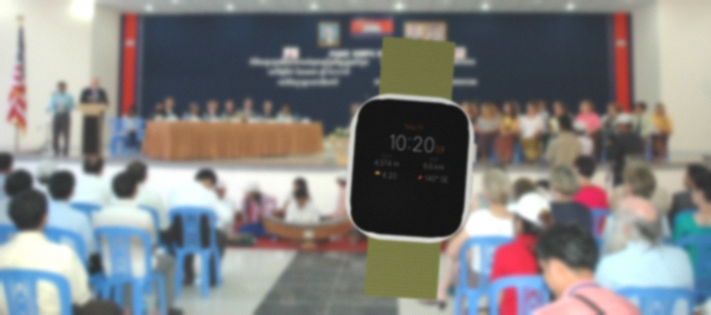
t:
10:20
